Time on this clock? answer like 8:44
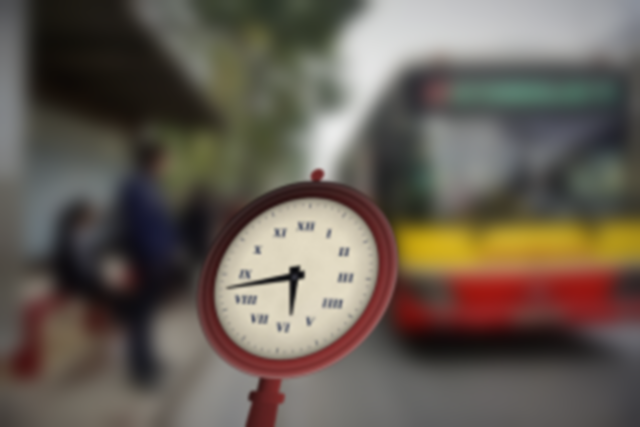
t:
5:43
